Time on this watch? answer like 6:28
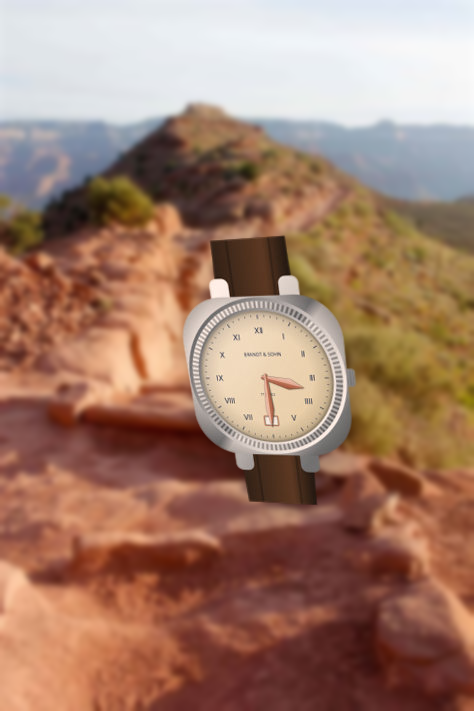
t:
3:30
